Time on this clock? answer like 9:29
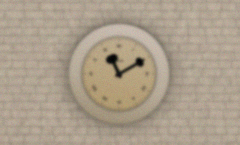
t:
11:10
